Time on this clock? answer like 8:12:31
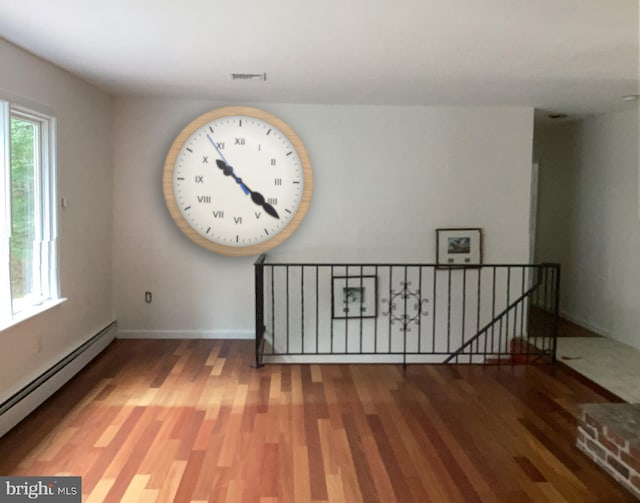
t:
10:21:54
